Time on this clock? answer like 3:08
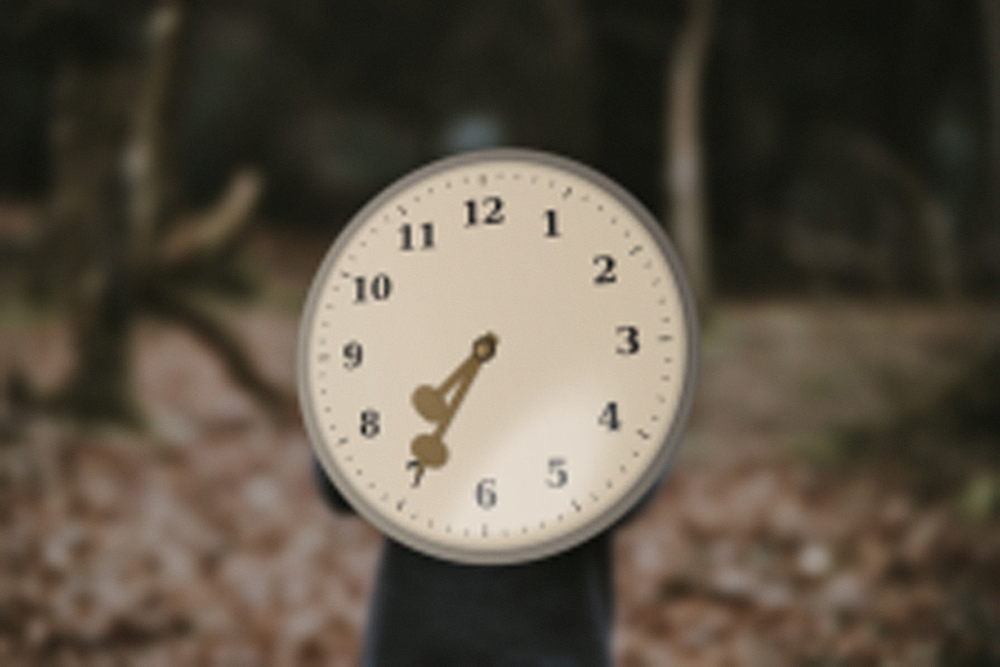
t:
7:35
